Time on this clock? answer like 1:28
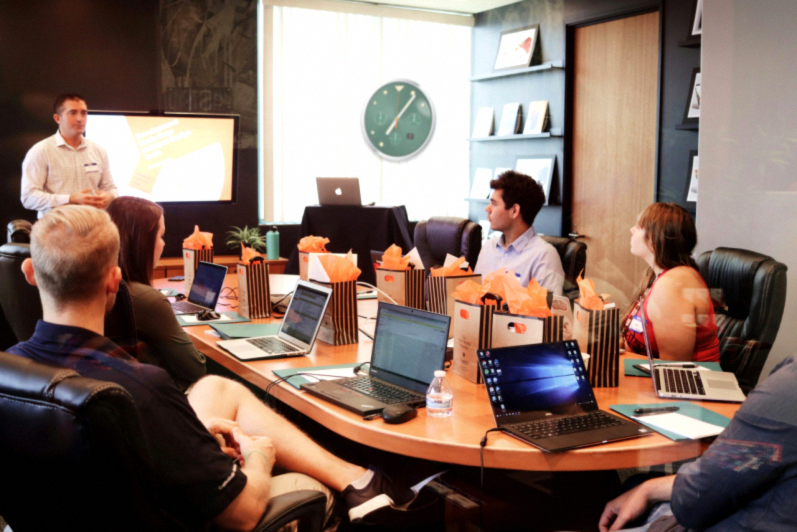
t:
7:06
